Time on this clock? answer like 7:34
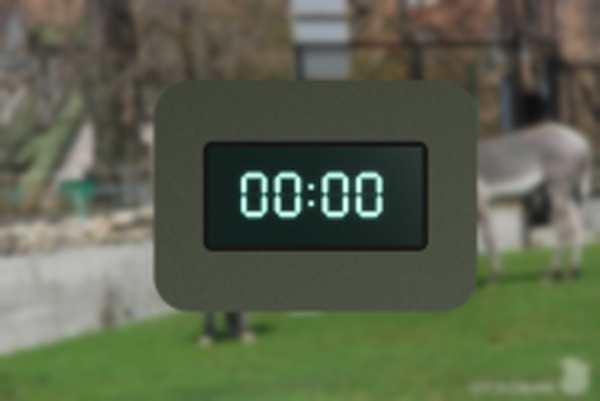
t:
0:00
